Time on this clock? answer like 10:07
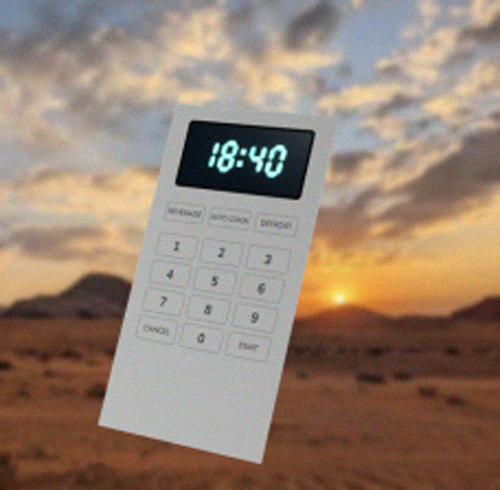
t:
18:40
